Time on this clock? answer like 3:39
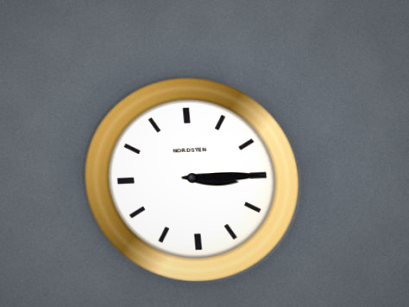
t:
3:15
